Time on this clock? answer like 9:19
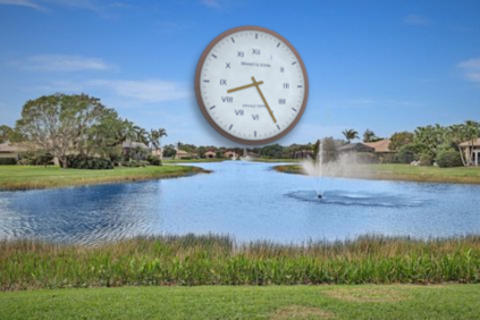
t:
8:25
